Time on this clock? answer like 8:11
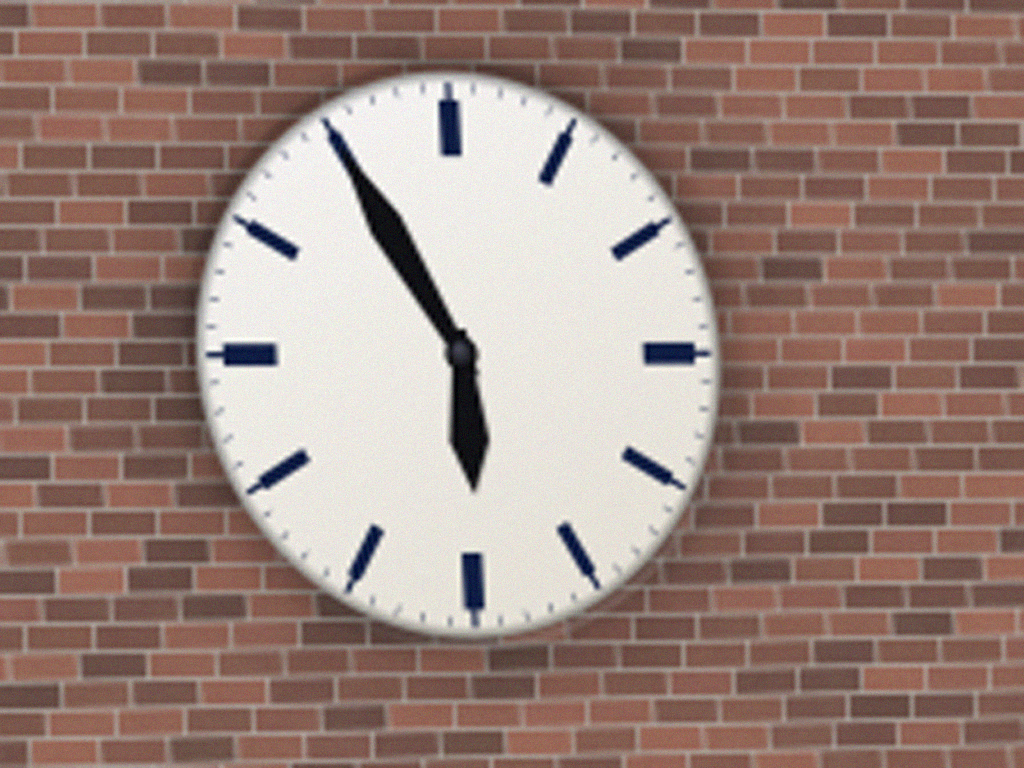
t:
5:55
